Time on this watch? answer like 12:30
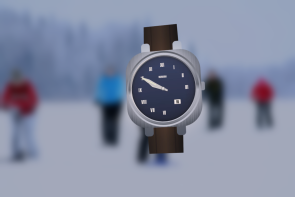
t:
9:50
